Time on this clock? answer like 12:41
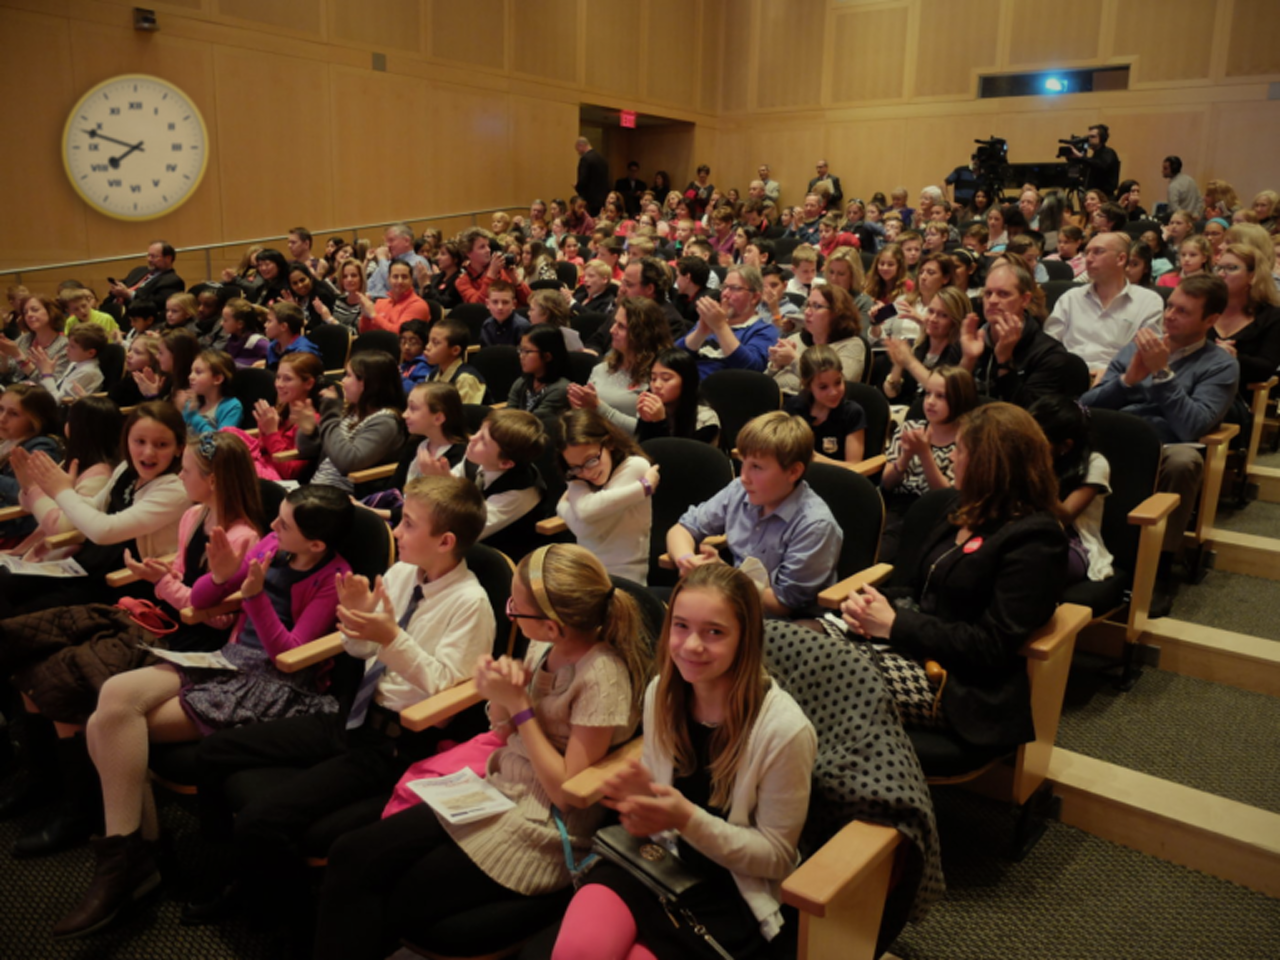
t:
7:48
